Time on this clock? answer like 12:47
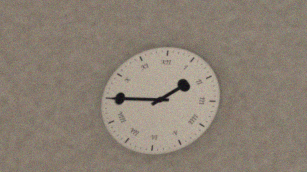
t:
1:45
